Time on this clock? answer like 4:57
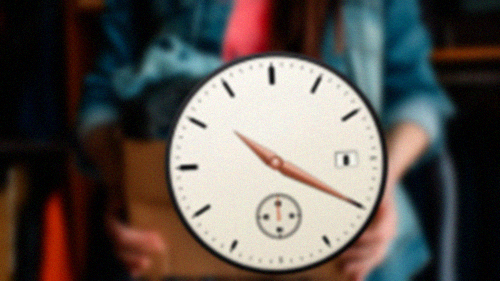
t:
10:20
